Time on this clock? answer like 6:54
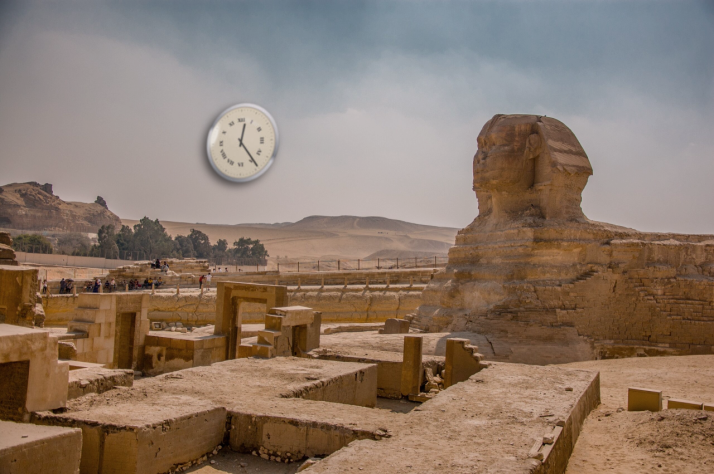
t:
12:24
